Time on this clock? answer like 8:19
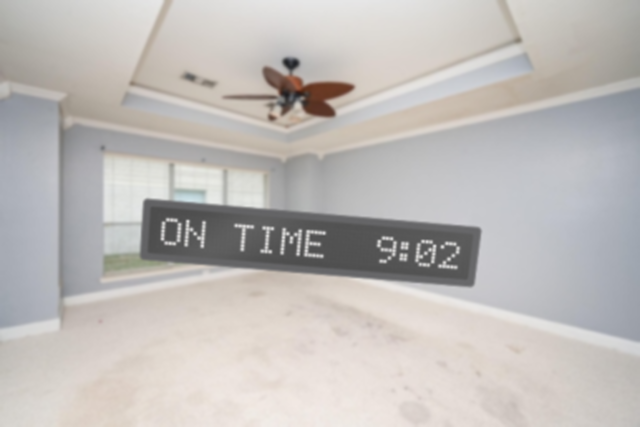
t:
9:02
